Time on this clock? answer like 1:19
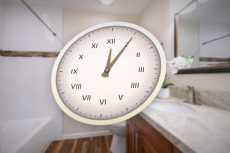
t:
12:05
